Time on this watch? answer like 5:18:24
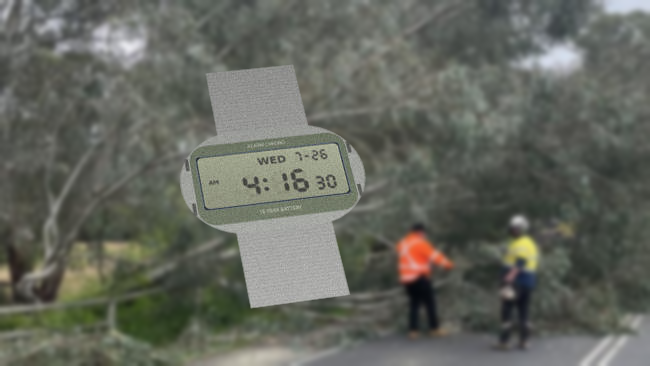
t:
4:16:30
